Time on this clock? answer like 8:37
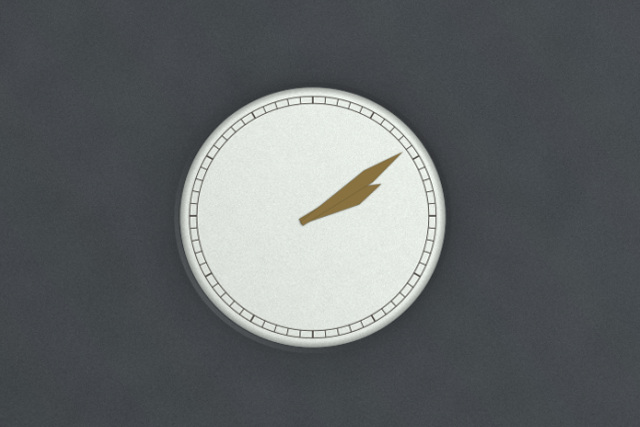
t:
2:09
